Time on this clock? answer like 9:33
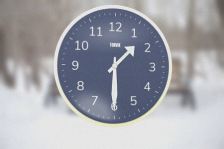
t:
1:30
